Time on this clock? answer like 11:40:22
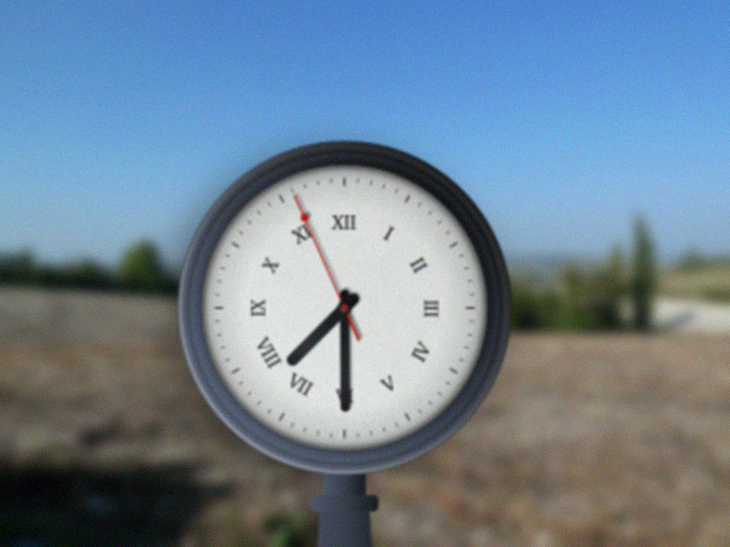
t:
7:29:56
